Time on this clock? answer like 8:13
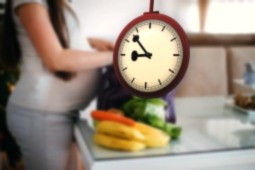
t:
8:53
